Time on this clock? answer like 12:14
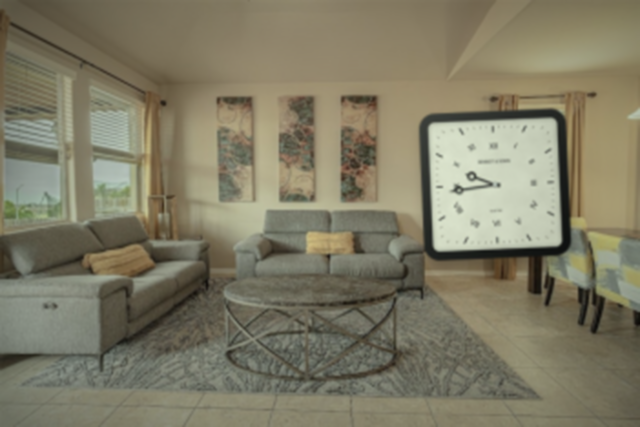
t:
9:44
